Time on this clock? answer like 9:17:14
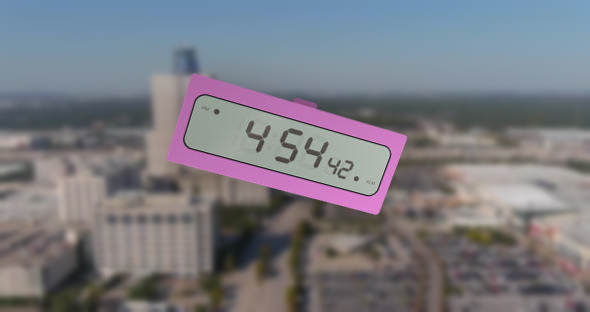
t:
4:54:42
